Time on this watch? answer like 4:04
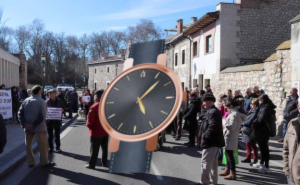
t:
5:07
